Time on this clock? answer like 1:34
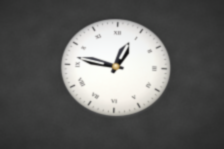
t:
12:47
